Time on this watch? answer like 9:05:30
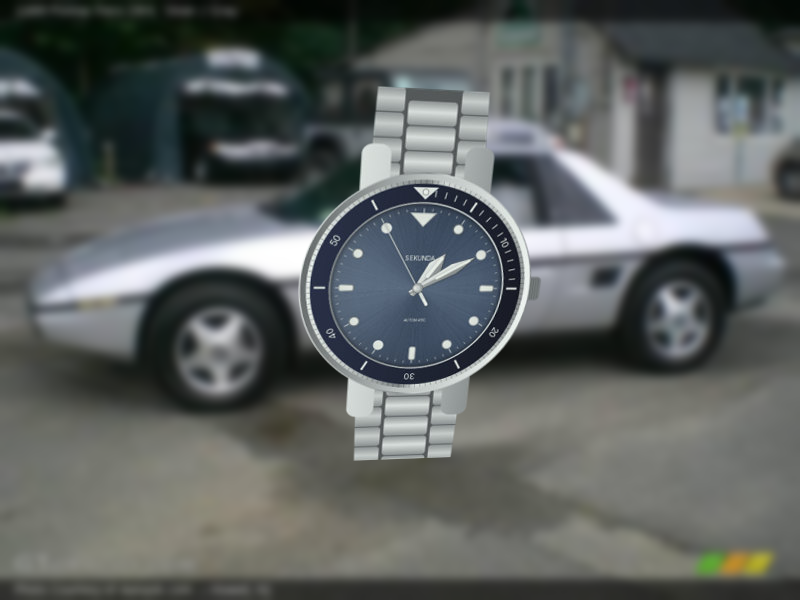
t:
1:09:55
